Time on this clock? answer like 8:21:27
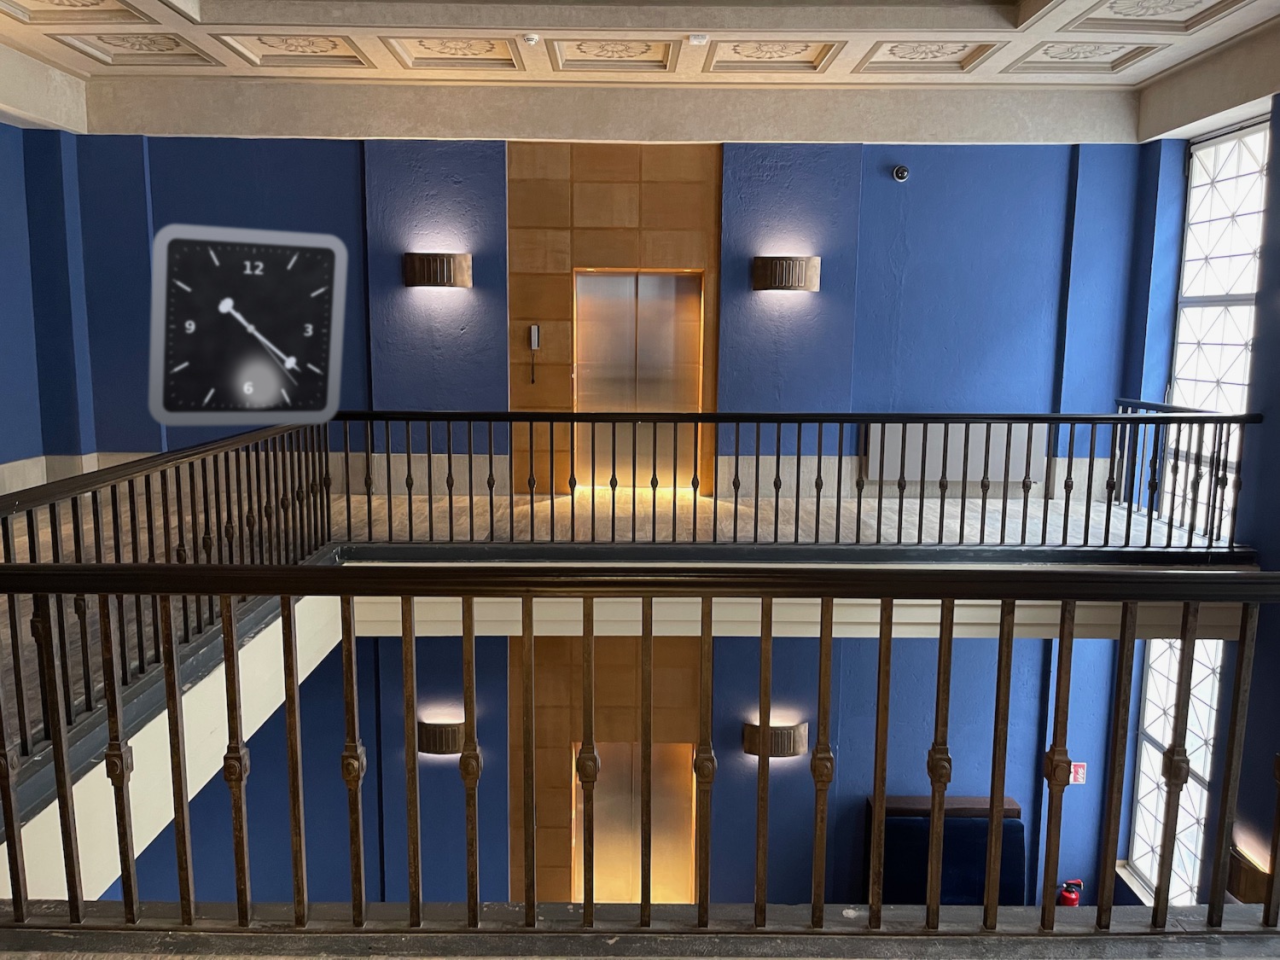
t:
10:21:23
